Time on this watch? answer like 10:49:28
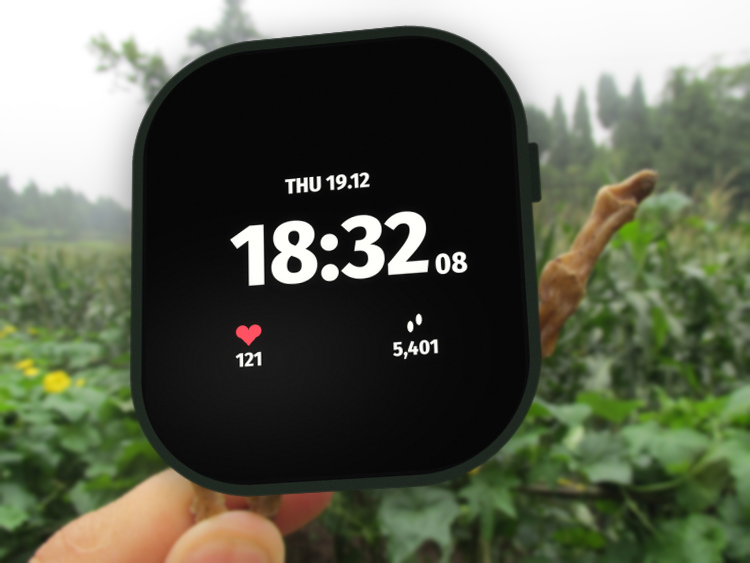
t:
18:32:08
